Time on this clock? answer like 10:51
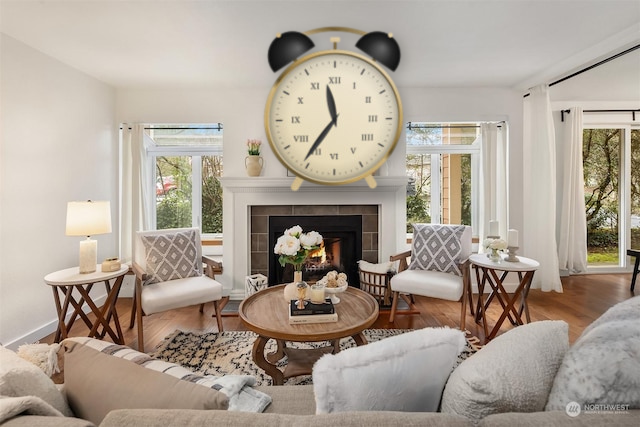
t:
11:36
